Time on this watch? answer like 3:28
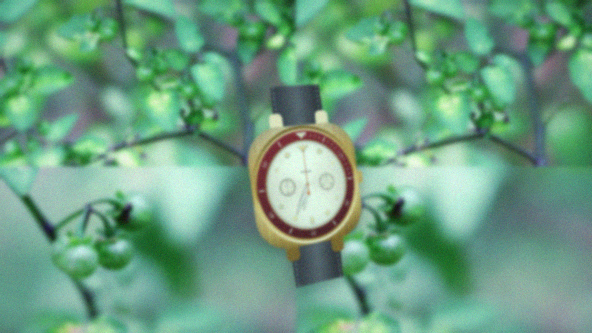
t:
6:35
